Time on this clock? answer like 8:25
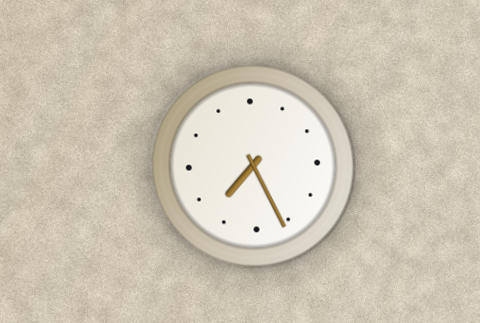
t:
7:26
